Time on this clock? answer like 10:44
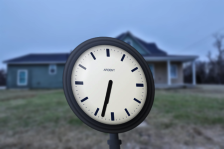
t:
6:33
